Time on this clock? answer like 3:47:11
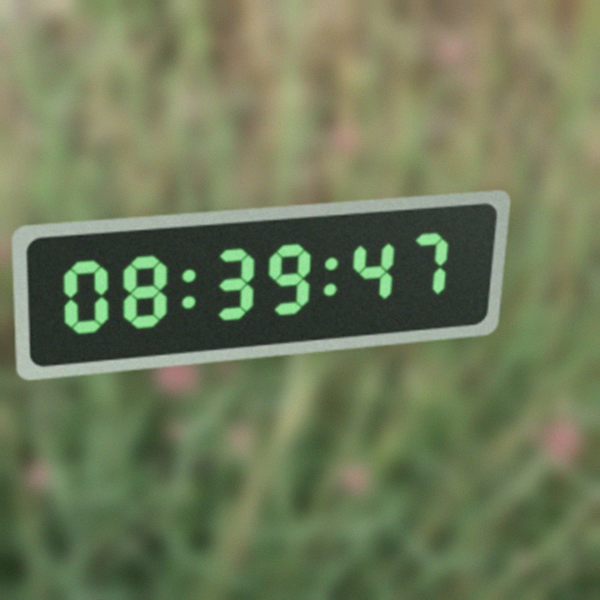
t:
8:39:47
